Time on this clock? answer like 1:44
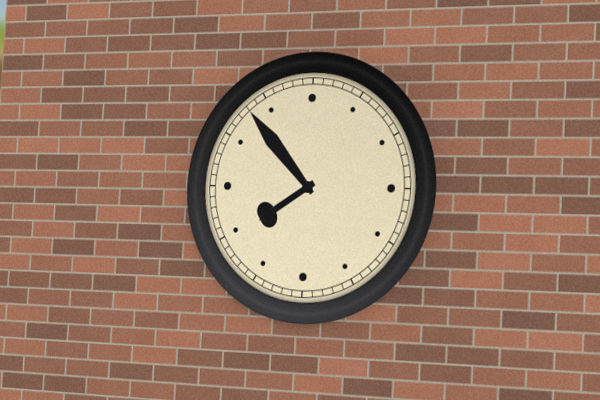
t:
7:53
